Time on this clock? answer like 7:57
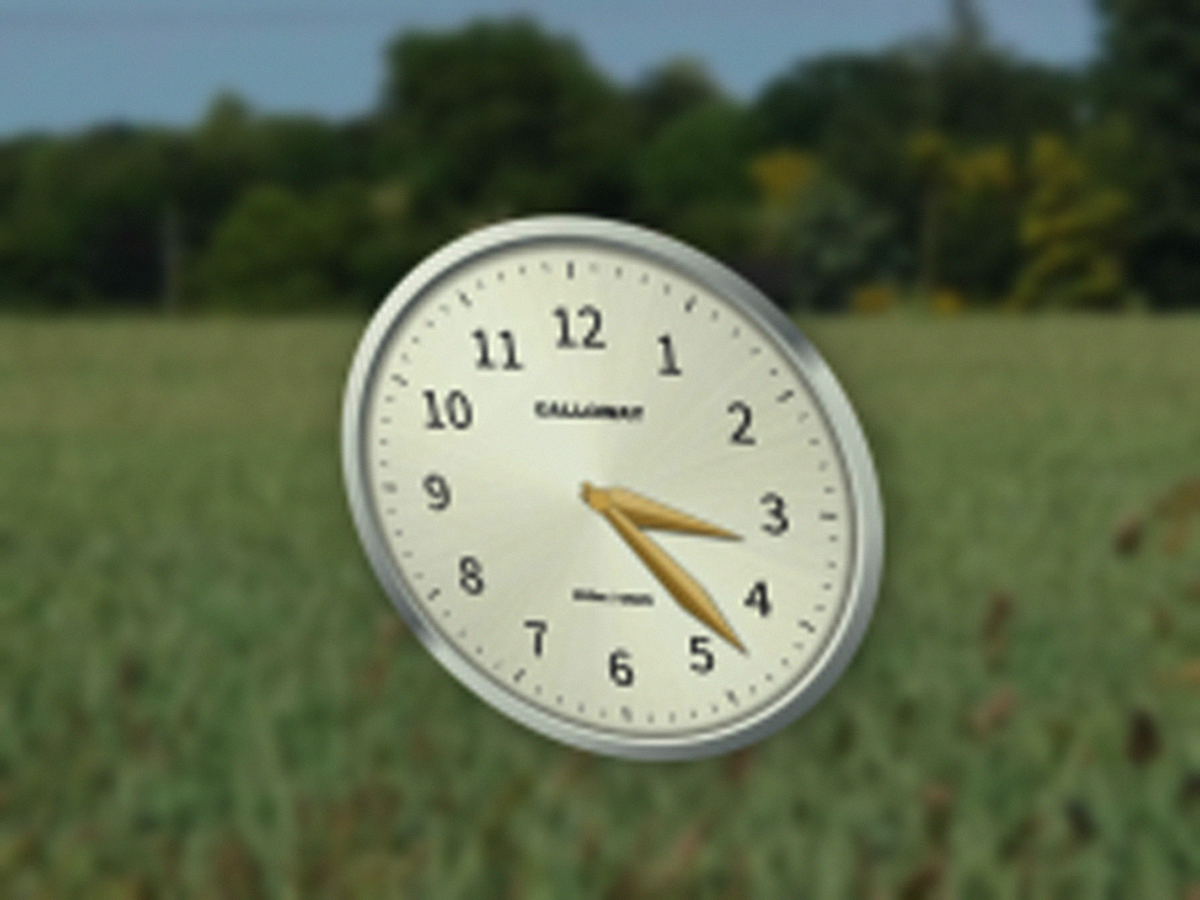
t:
3:23
